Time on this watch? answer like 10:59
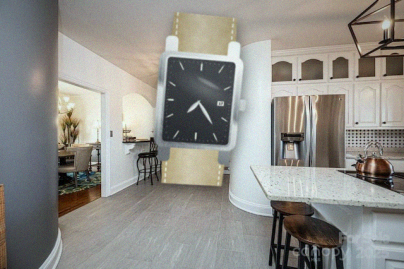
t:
7:24
